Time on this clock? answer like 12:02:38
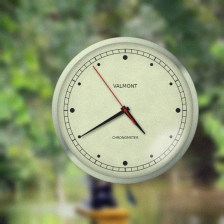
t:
4:39:54
